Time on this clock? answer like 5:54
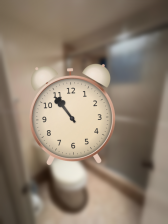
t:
10:54
